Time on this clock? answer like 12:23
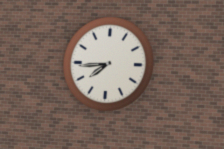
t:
7:44
